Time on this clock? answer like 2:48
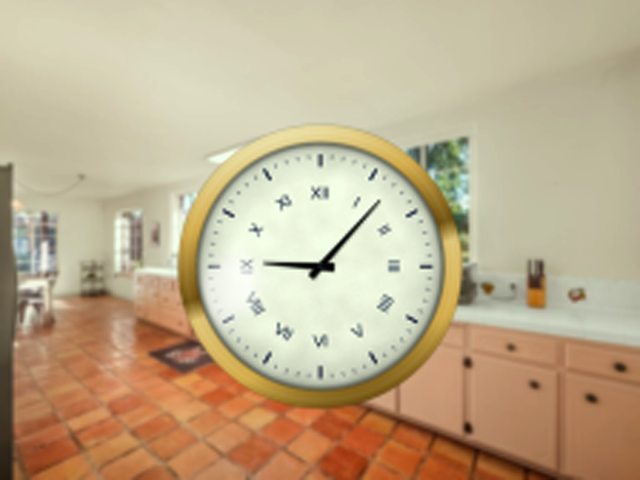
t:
9:07
